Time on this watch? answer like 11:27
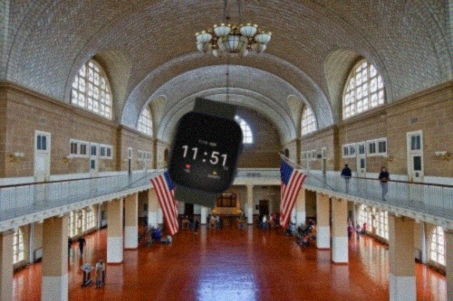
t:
11:51
